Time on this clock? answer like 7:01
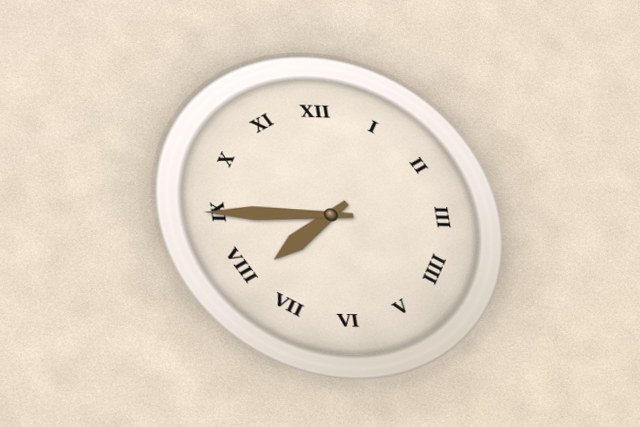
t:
7:45
